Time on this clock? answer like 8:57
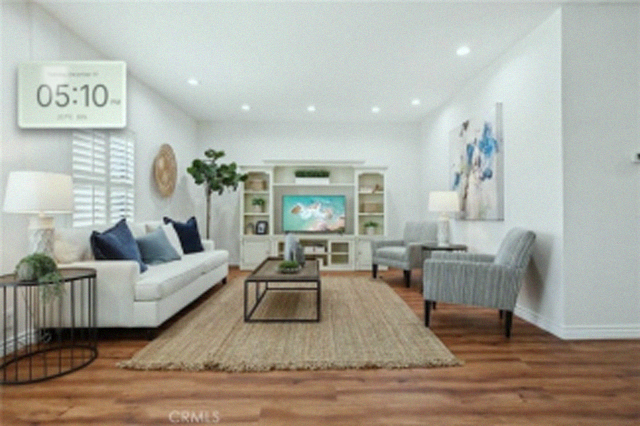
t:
5:10
